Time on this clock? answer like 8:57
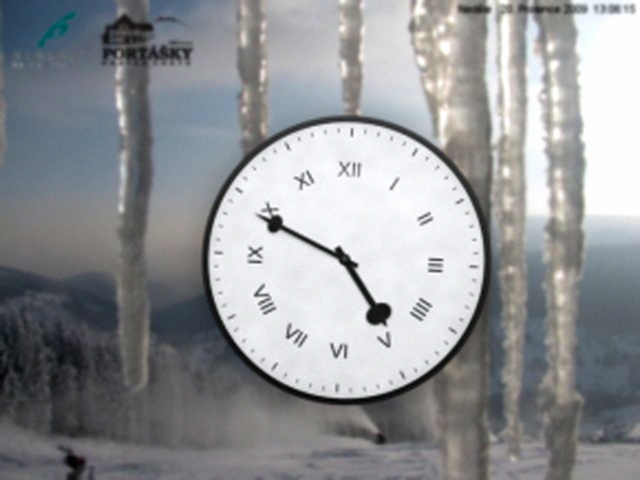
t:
4:49
